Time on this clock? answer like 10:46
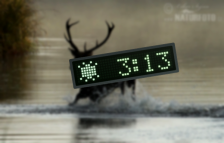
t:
3:13
